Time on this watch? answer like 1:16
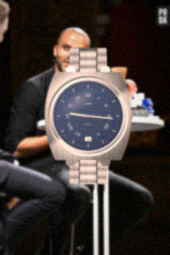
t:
9:16
